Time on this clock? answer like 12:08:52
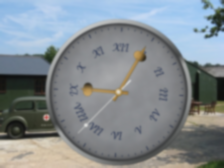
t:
9:04:37
